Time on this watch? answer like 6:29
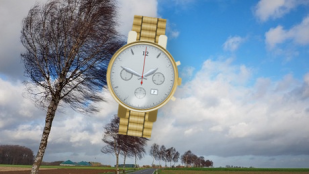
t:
1:48
